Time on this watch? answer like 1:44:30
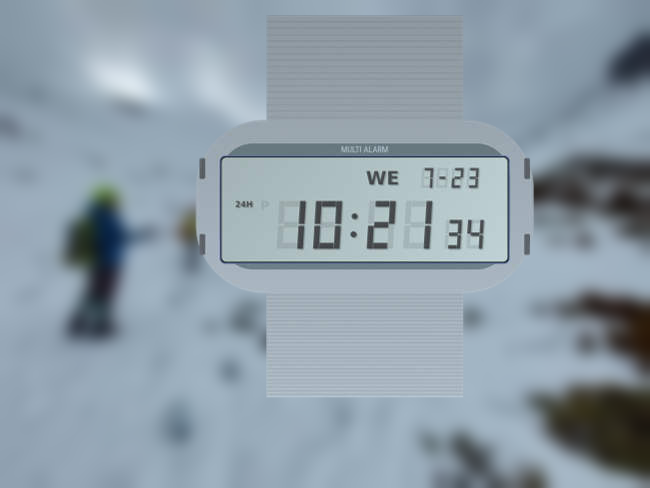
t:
10:21:34
